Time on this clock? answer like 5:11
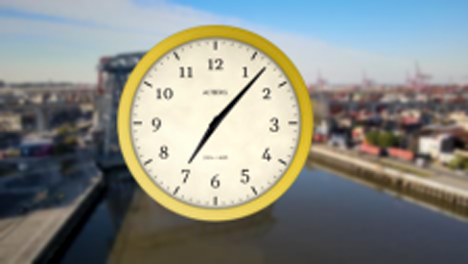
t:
7:07
